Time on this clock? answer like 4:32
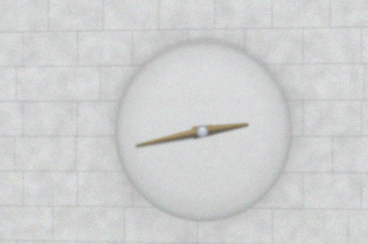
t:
2:43
